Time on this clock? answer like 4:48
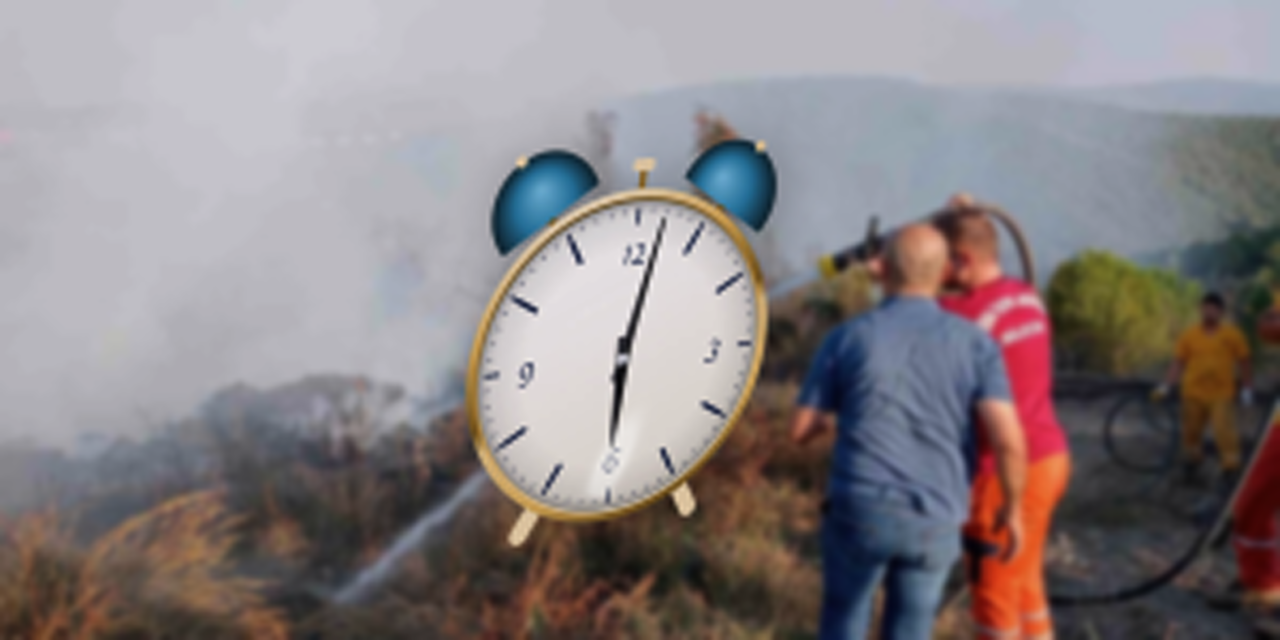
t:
6:02
